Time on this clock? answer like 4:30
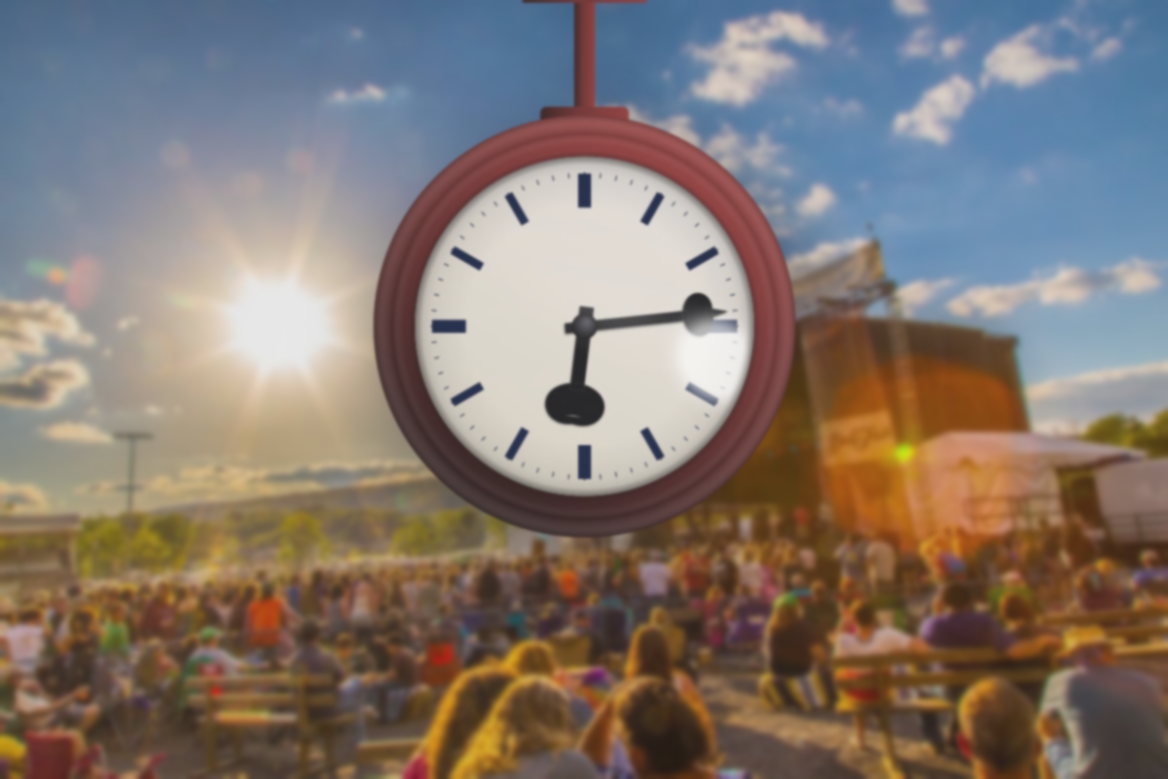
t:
6:14
